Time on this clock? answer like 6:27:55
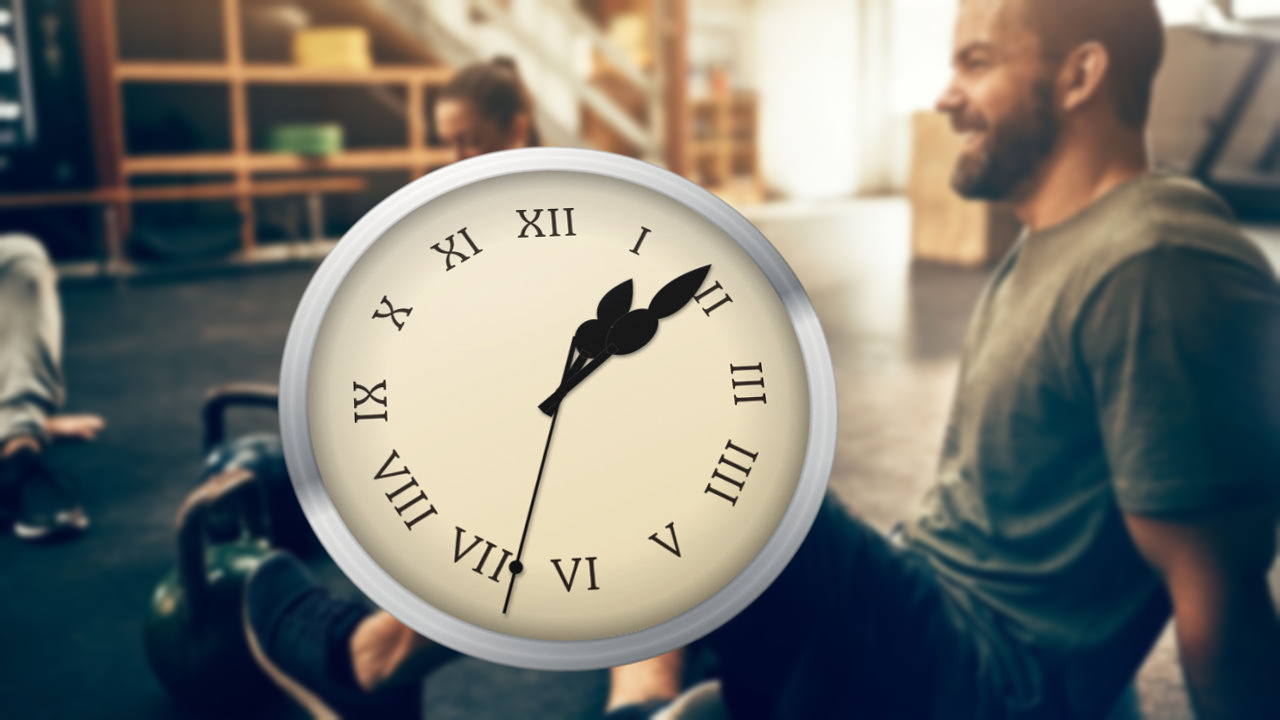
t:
1:08:33
